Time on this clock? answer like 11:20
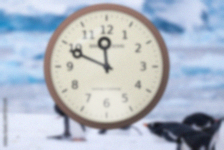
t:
11:49
